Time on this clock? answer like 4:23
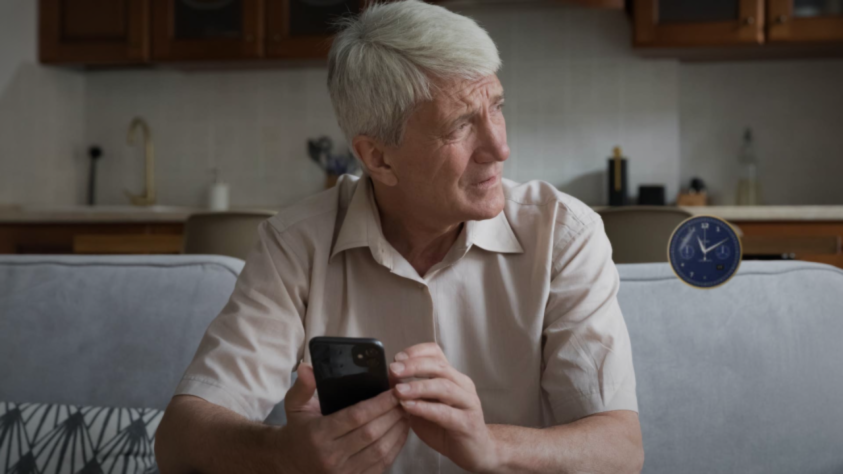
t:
11:10
